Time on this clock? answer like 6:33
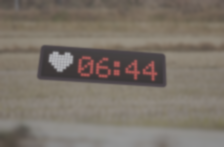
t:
6:44
